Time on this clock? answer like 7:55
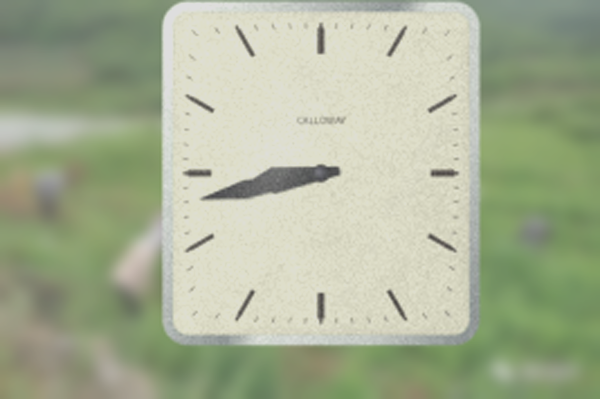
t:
8:43
